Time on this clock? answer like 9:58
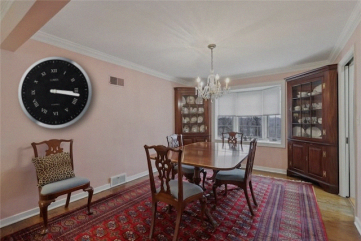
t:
3:17
